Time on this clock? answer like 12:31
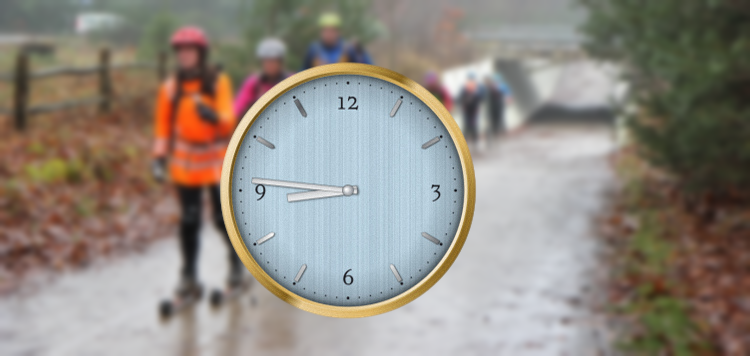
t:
8:46
